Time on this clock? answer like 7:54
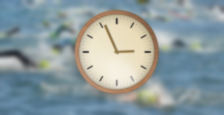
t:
2:56
